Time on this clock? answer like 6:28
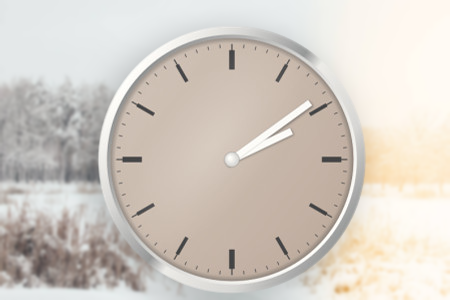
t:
2:09
